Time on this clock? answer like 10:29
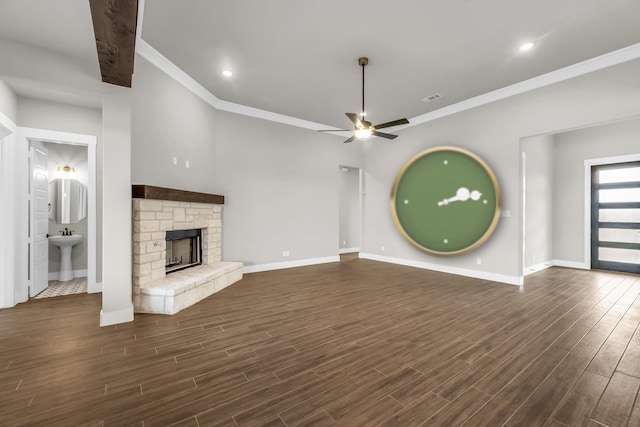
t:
2:13
